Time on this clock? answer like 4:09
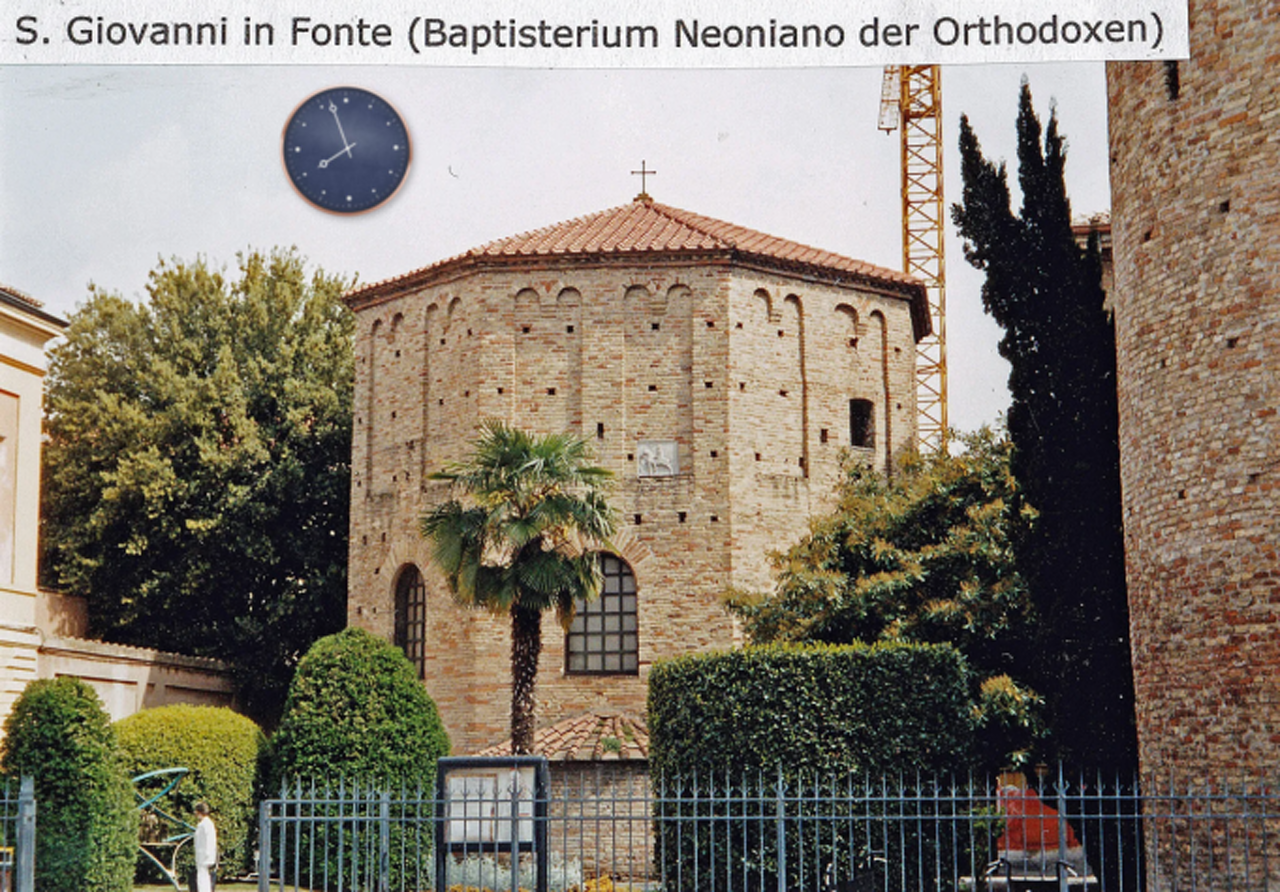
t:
7:57
